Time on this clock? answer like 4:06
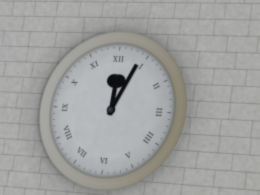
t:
12:04
